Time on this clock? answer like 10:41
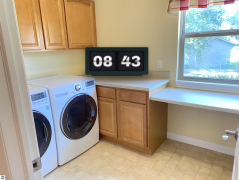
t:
8:43
